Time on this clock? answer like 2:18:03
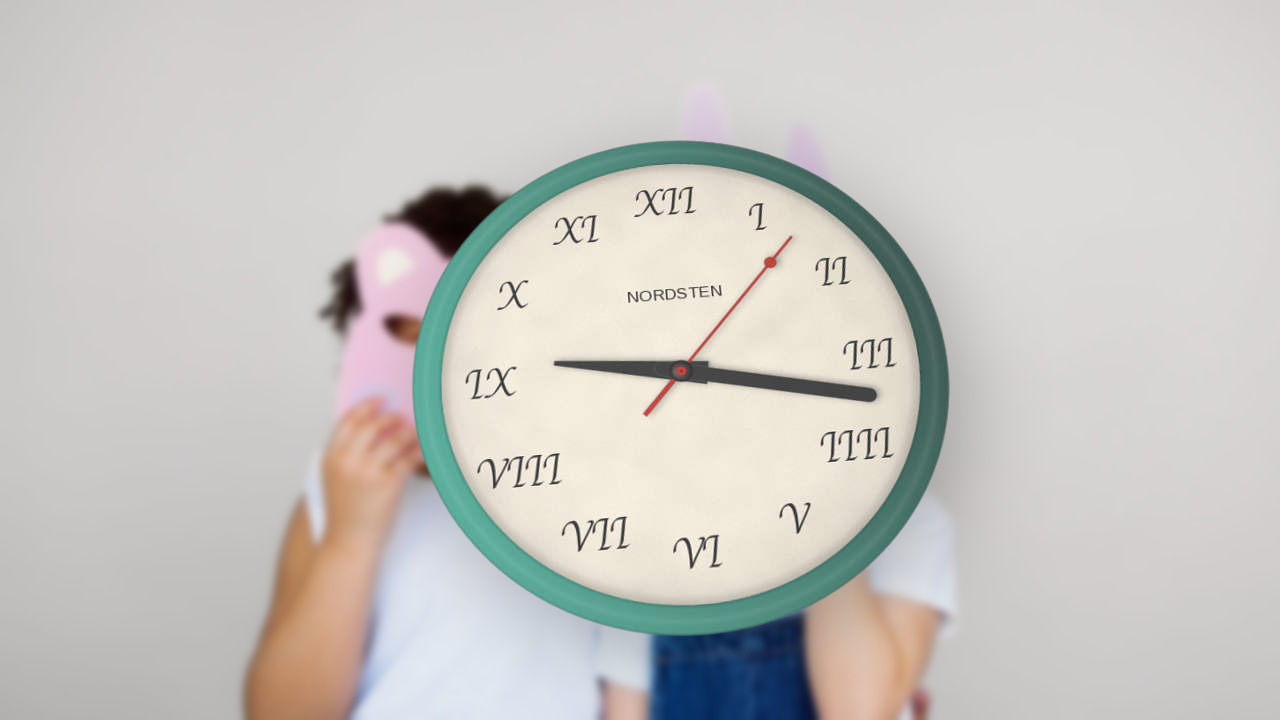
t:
9:17:07
